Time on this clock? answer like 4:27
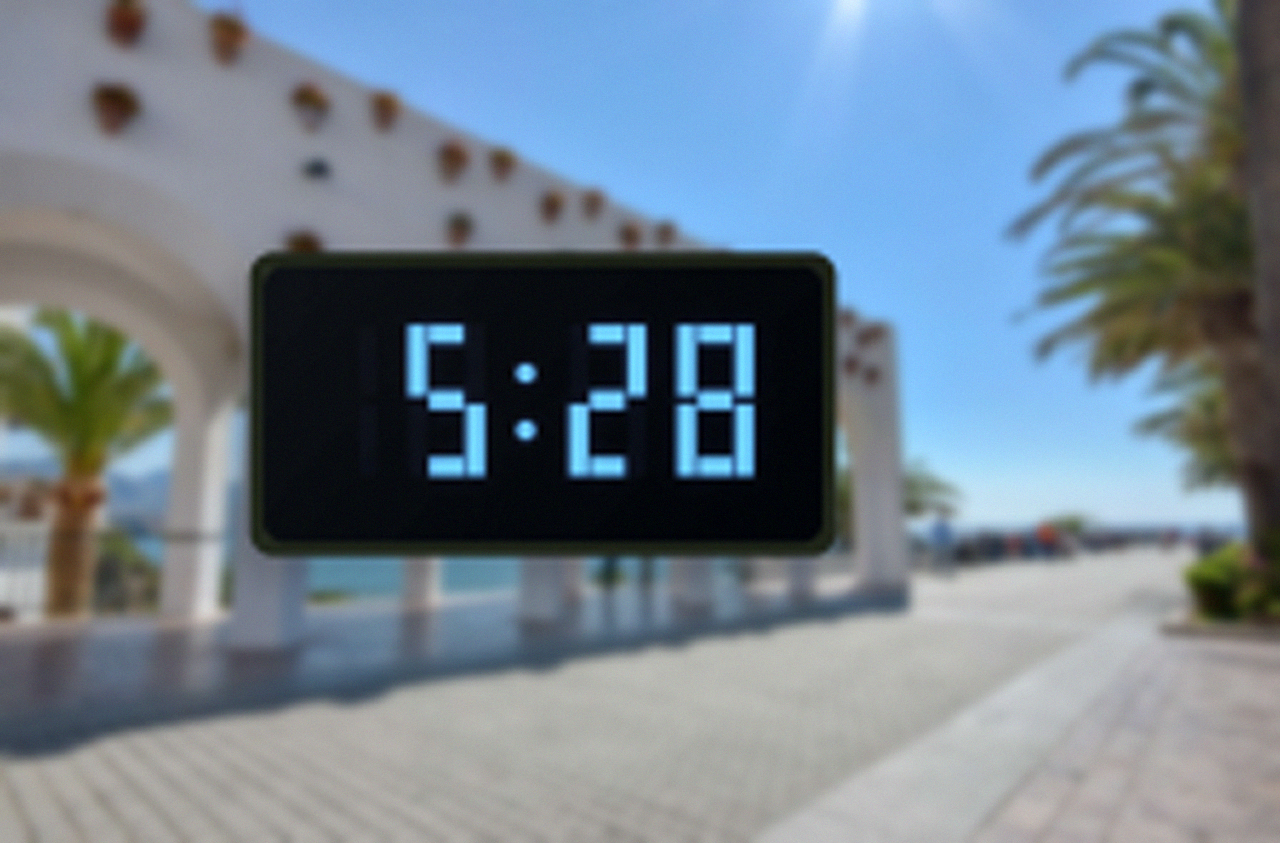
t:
5:28
